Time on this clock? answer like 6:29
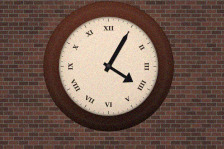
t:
4:05
